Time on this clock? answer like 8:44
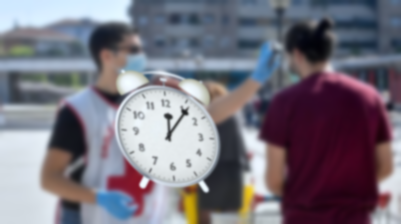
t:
12:06
